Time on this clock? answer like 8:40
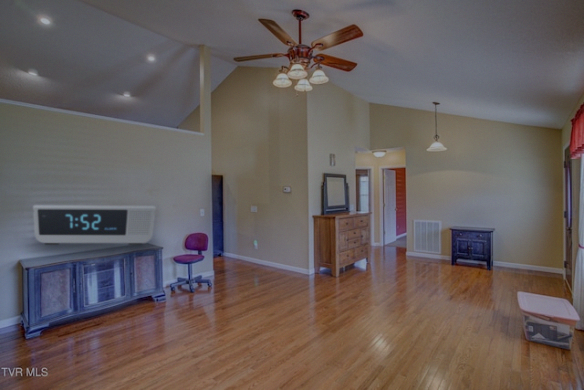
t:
7:52
